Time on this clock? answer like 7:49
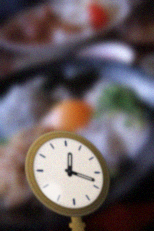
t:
12:18
